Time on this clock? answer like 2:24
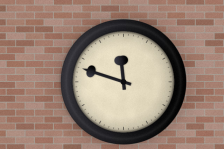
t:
11:48
